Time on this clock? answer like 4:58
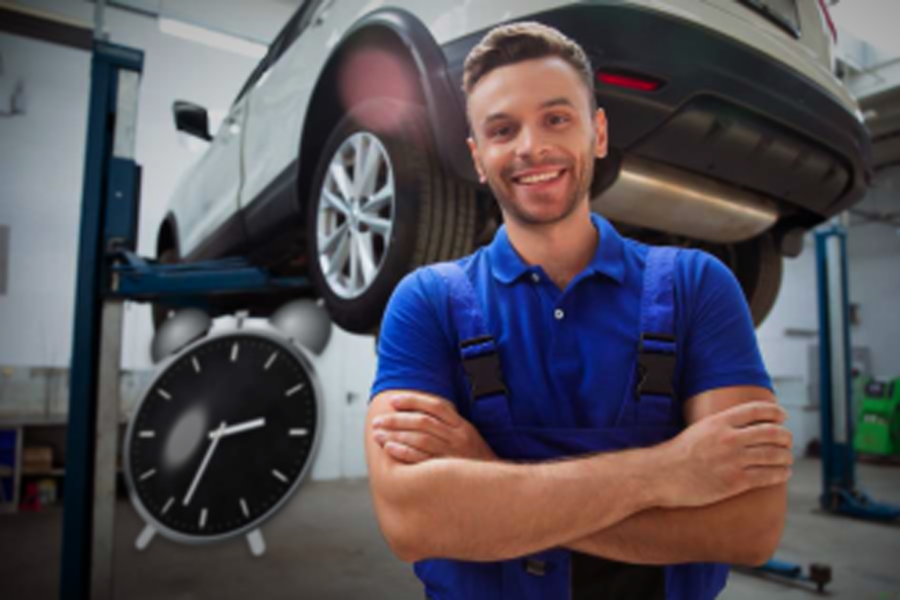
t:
2:33
